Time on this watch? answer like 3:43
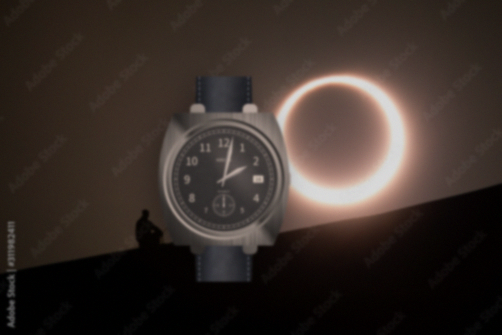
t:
2:02
